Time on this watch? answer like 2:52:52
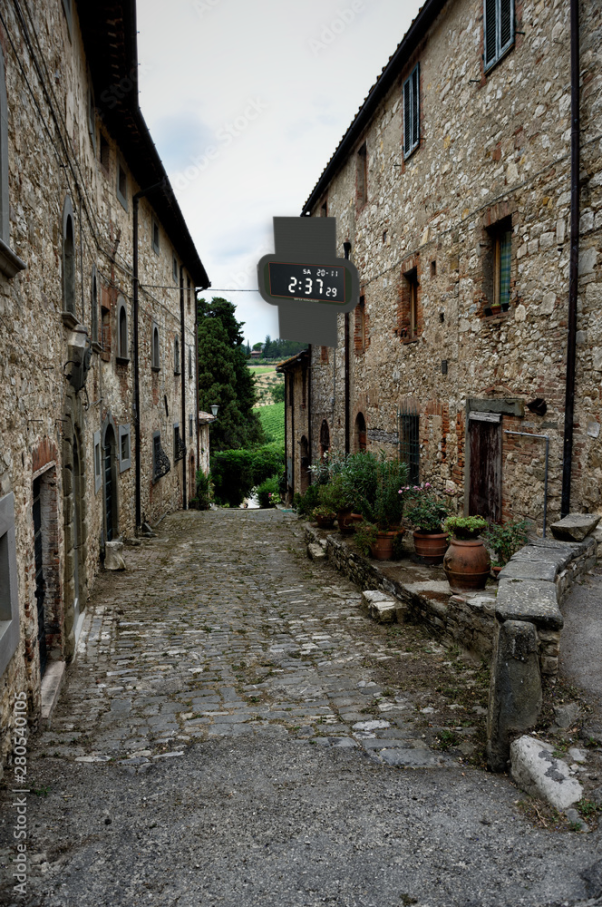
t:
2:37:29
